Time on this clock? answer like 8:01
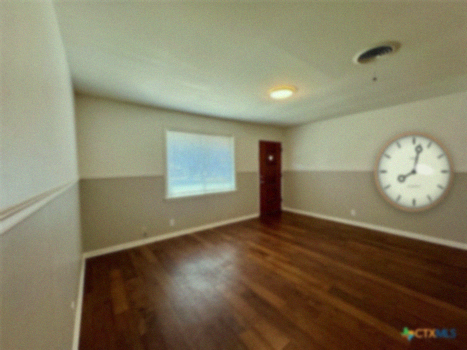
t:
8:02
